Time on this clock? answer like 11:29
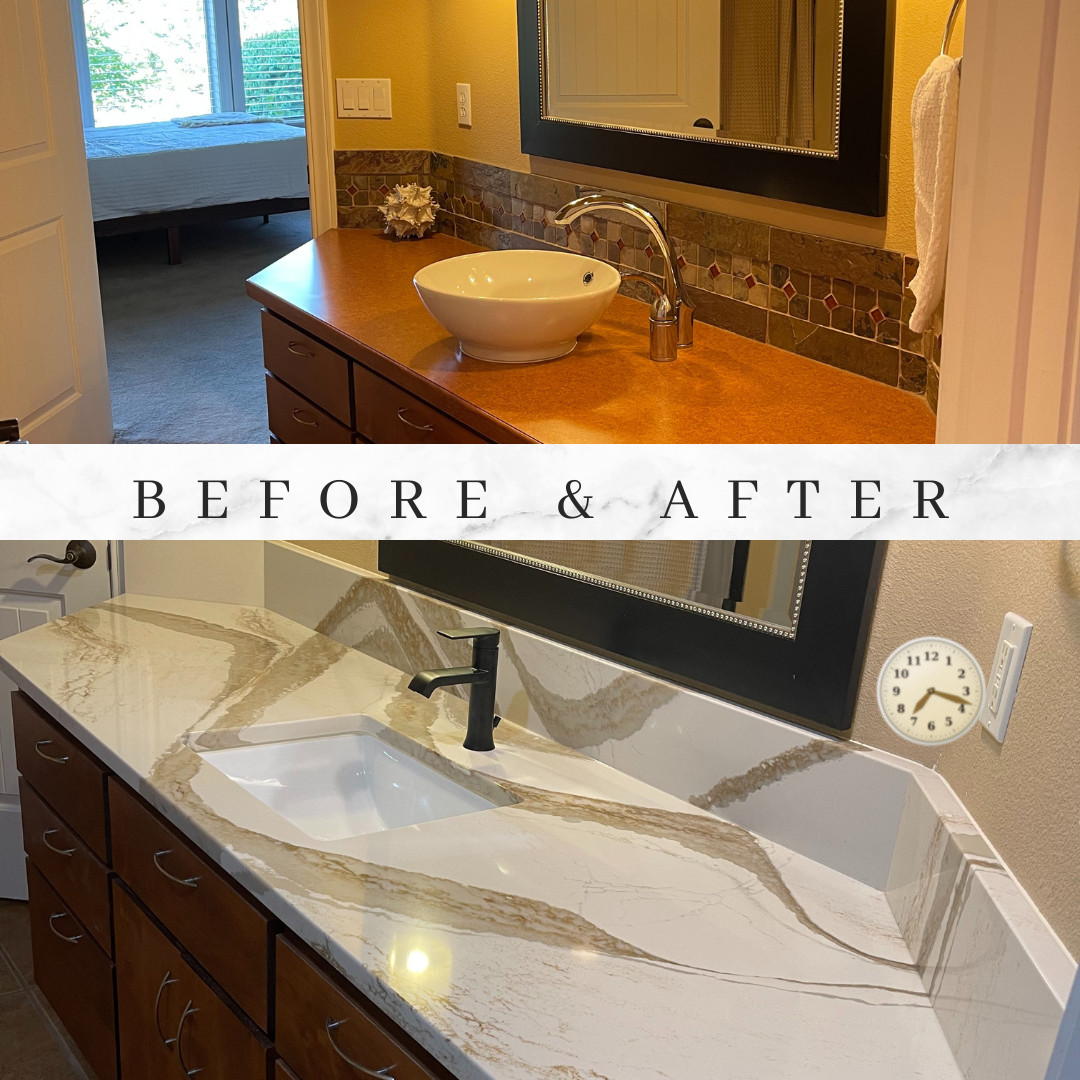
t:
7:18
